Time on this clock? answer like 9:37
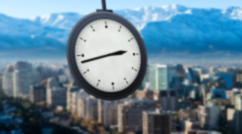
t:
2:43
